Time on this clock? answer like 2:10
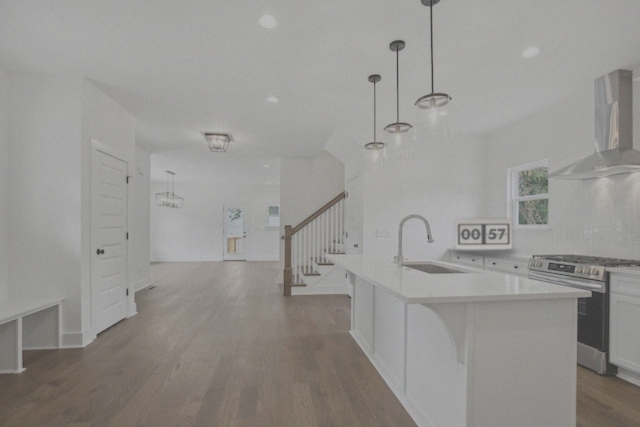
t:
0:57
